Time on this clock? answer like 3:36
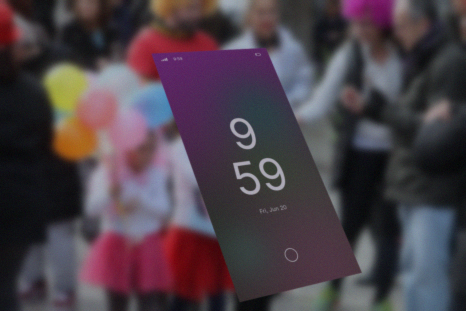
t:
9:59
